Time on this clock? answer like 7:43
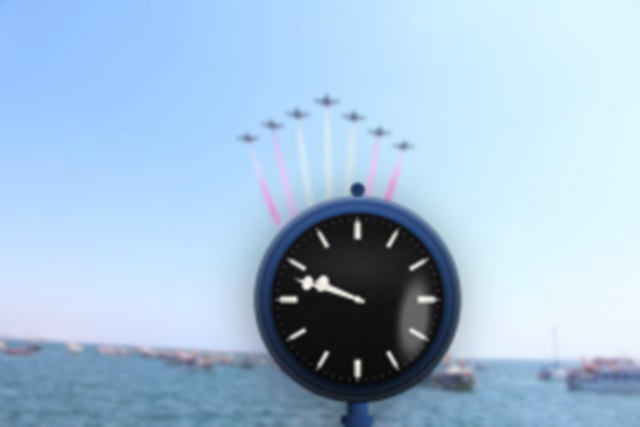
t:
9:48
